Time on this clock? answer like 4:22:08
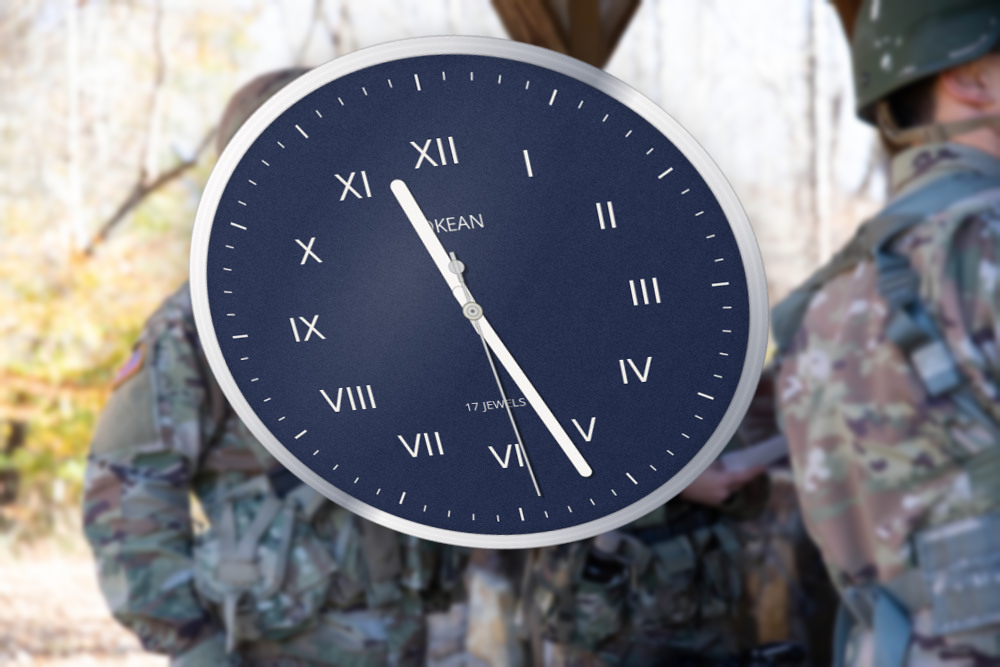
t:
11:26:29
